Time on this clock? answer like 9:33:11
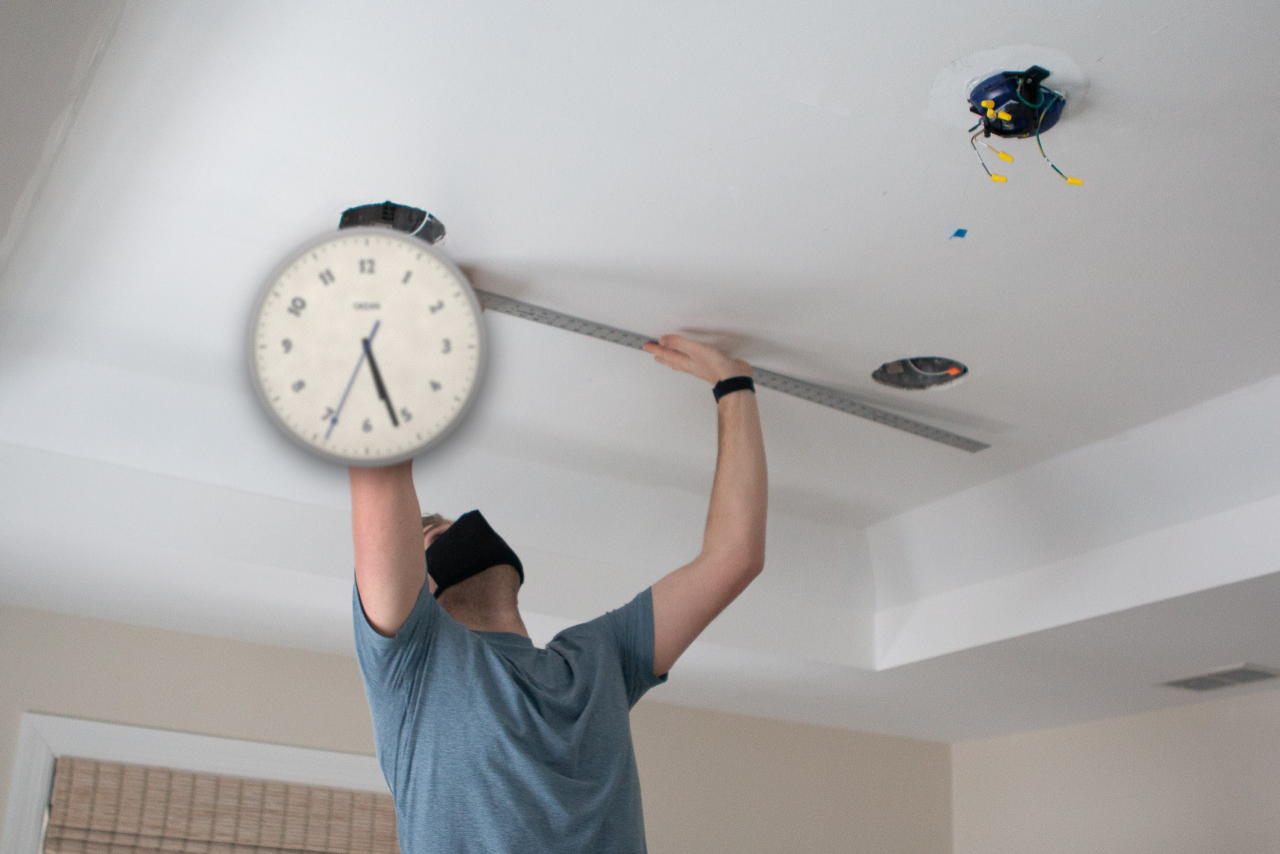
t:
5:26:34
